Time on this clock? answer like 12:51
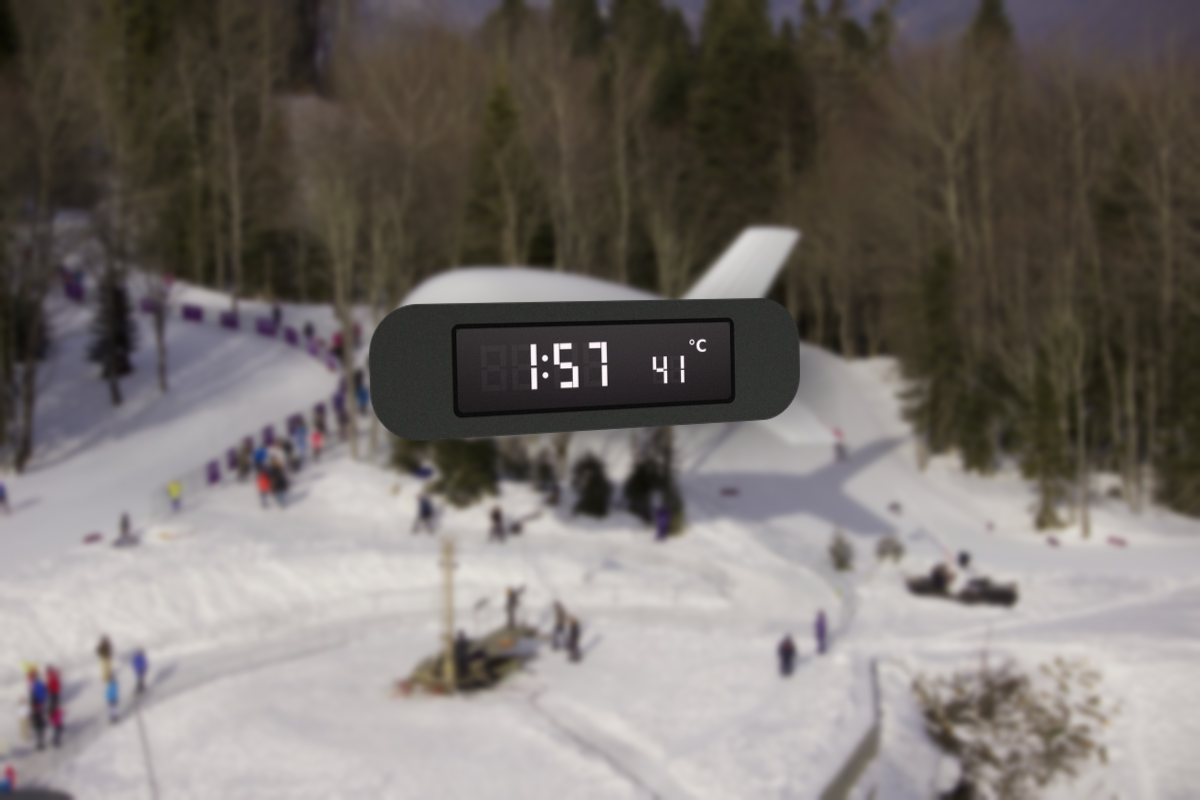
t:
1:57
